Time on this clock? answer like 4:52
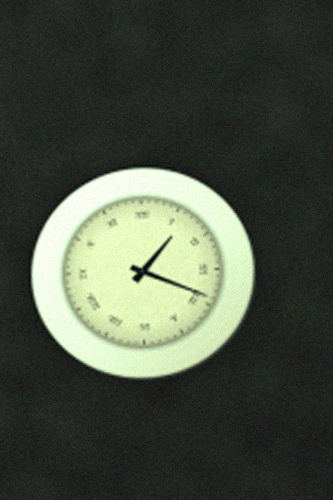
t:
1:19
